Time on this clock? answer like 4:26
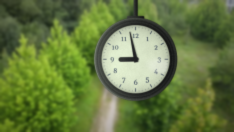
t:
8:58
